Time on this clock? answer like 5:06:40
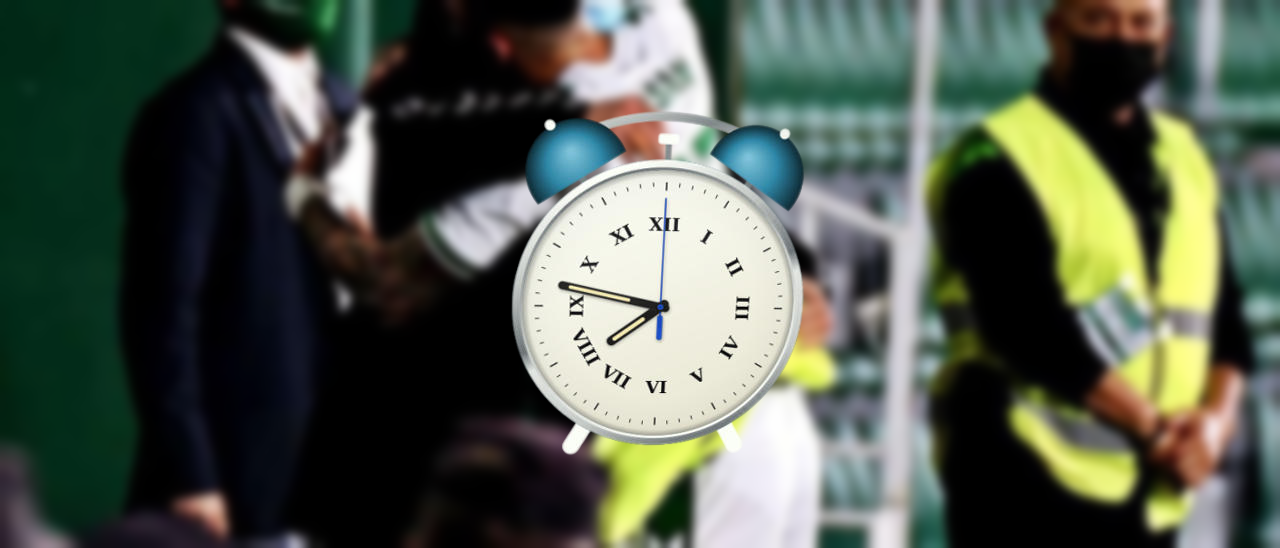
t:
7:47:00
